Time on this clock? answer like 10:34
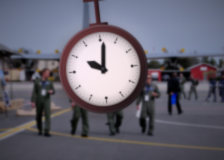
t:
10:01
